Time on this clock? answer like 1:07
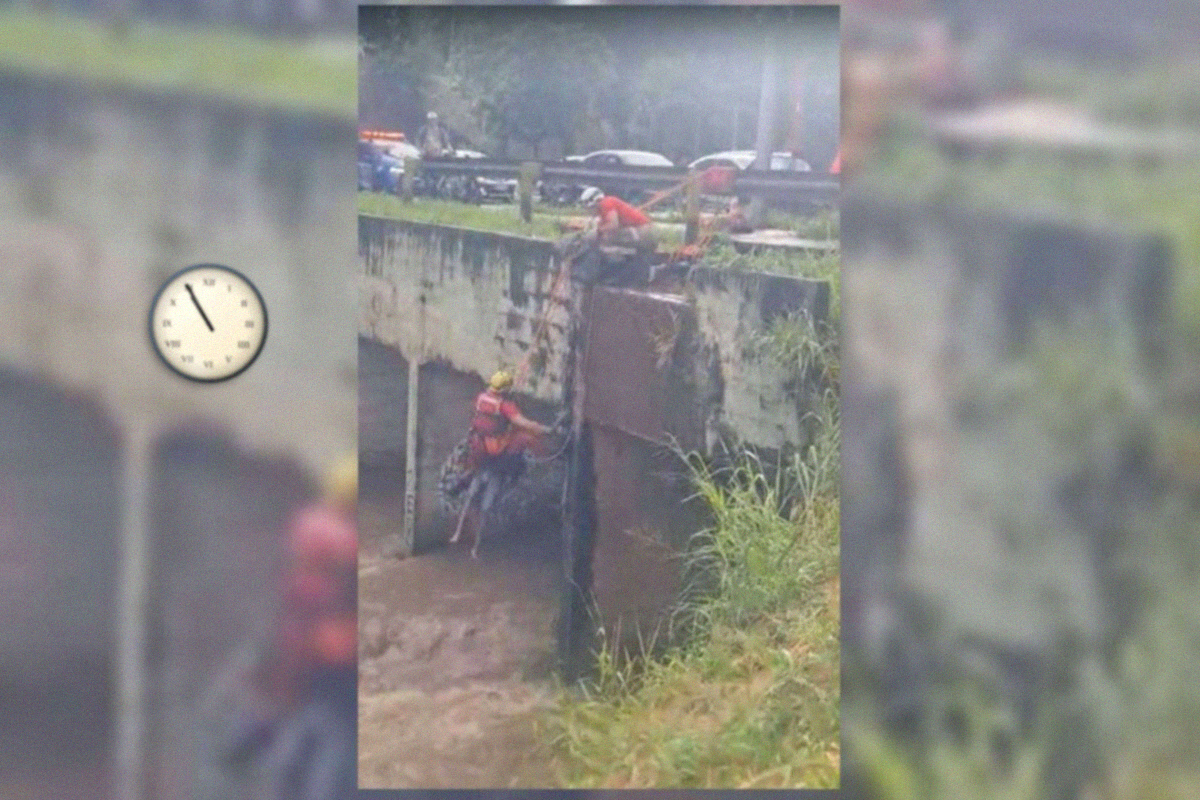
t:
10:55
